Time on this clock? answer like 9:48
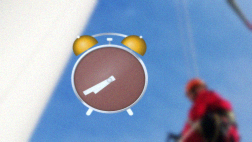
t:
7:40
